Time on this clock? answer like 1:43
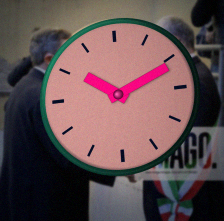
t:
10:11
